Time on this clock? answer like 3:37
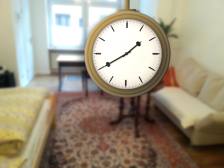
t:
1:40
